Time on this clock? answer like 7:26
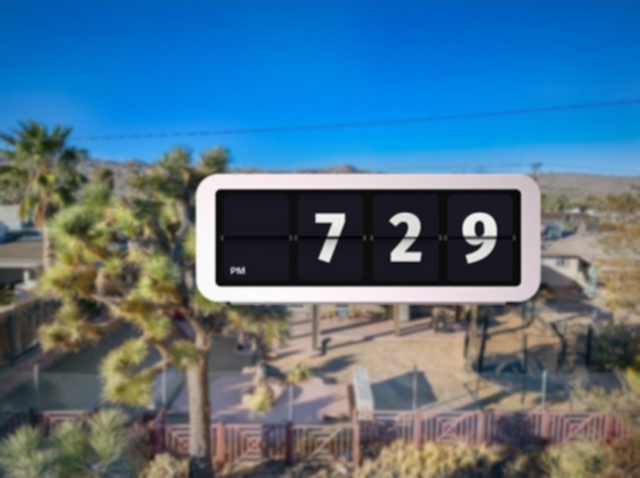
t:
7:29
